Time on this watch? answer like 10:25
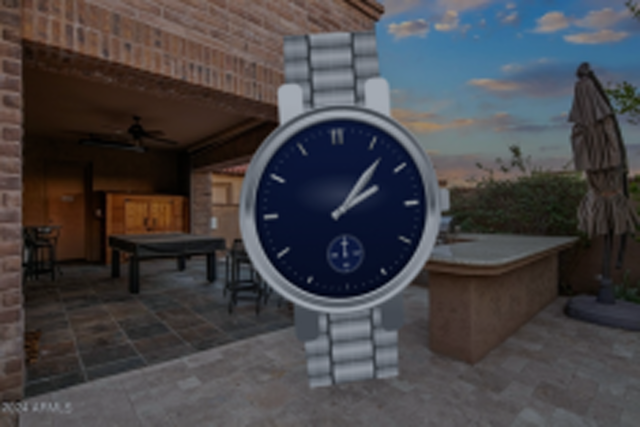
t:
2:07
